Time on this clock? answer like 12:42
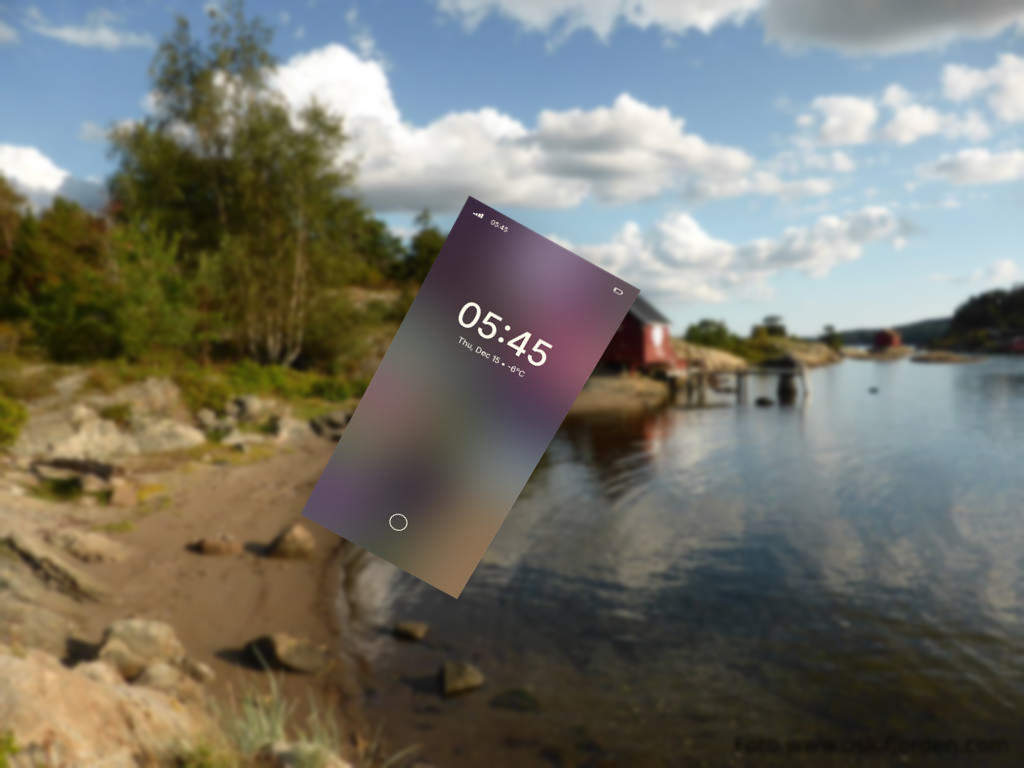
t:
5:45
